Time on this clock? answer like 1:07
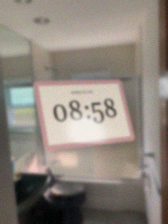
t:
8:58
